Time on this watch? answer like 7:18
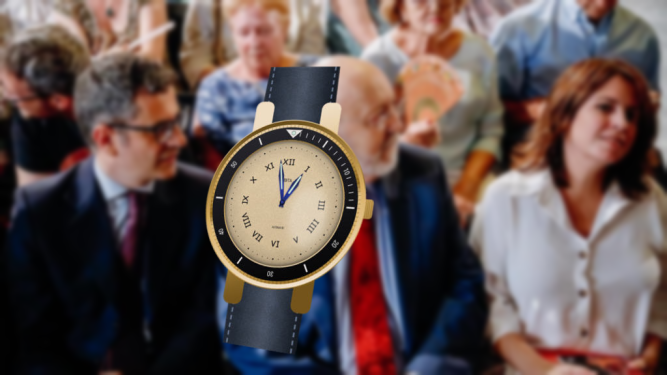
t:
12:58
